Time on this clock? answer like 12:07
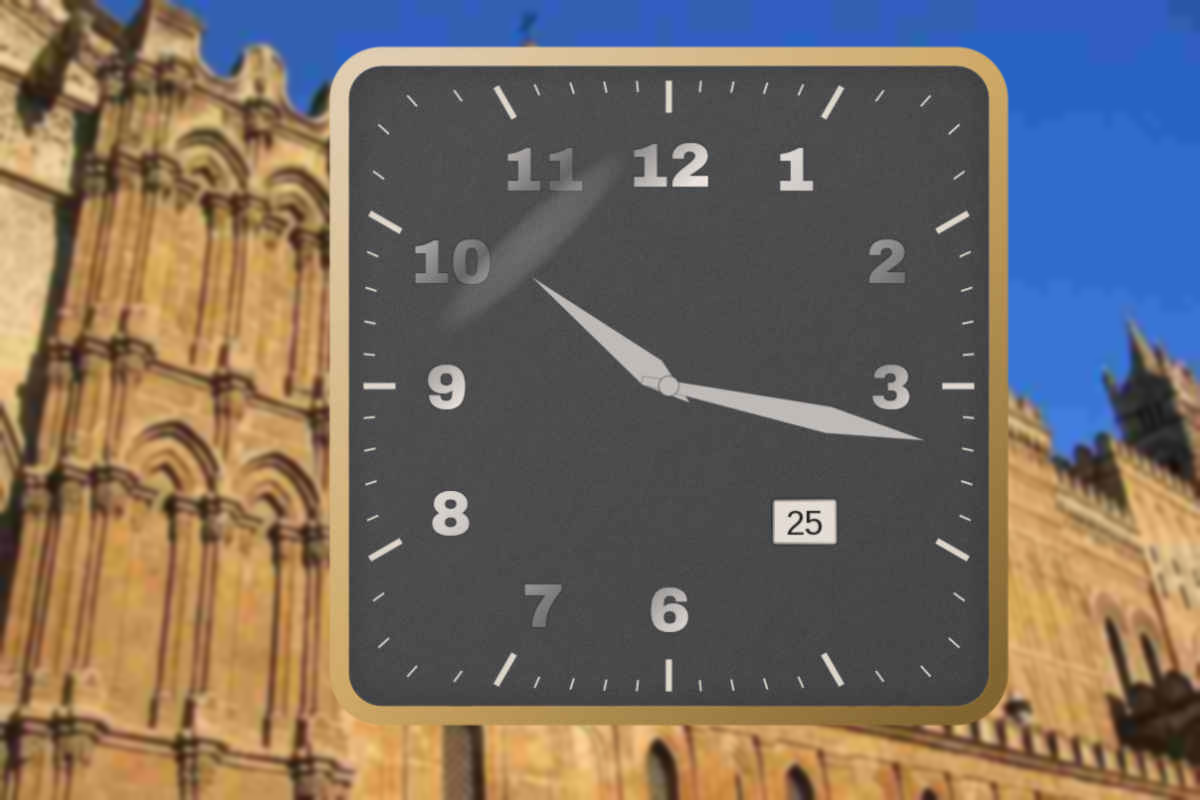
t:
10:17
